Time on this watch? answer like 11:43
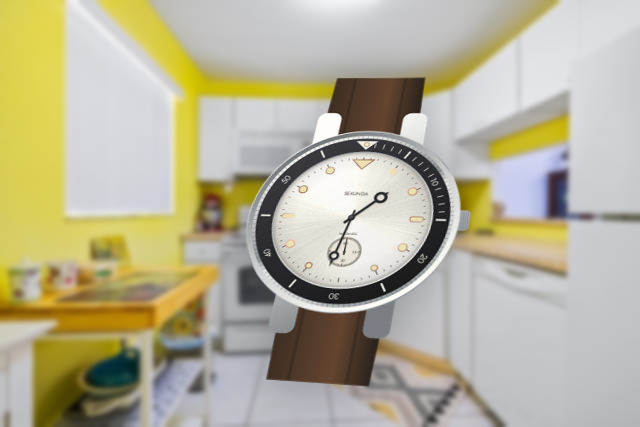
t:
1:32
